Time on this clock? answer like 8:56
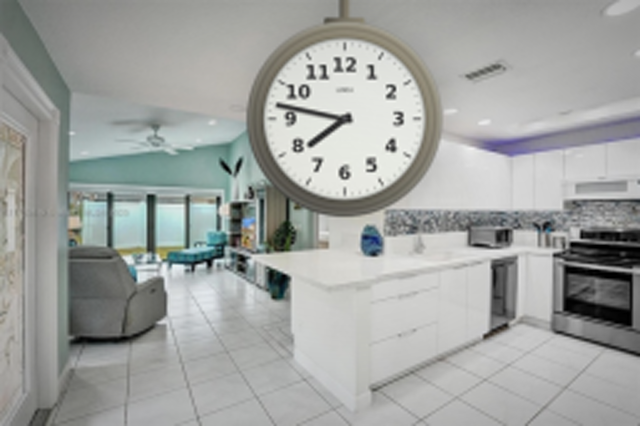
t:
7:47
